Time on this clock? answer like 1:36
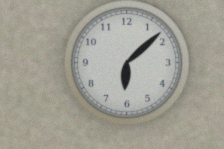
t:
6:08
